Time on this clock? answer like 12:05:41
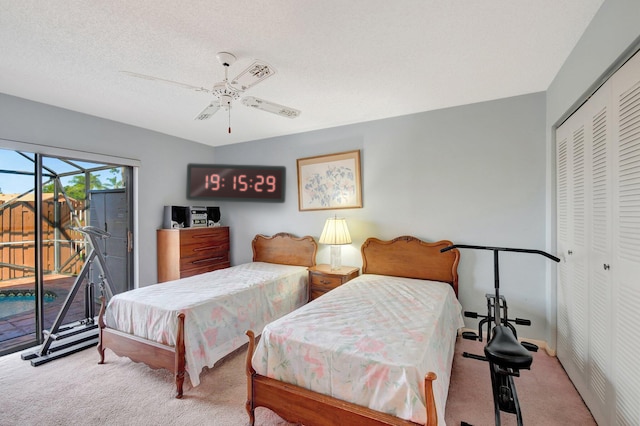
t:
19:15:29
